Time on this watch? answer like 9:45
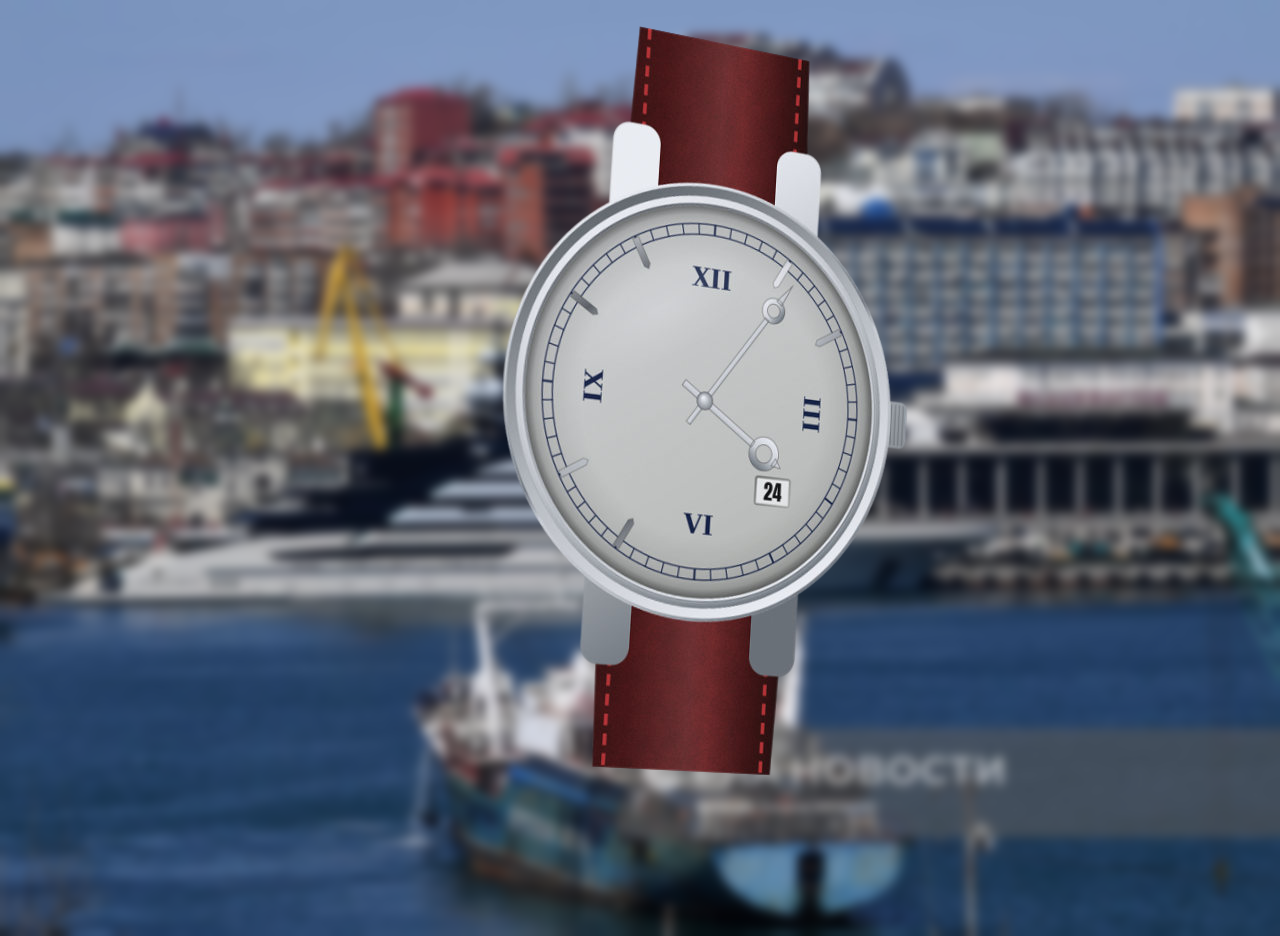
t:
4:06
